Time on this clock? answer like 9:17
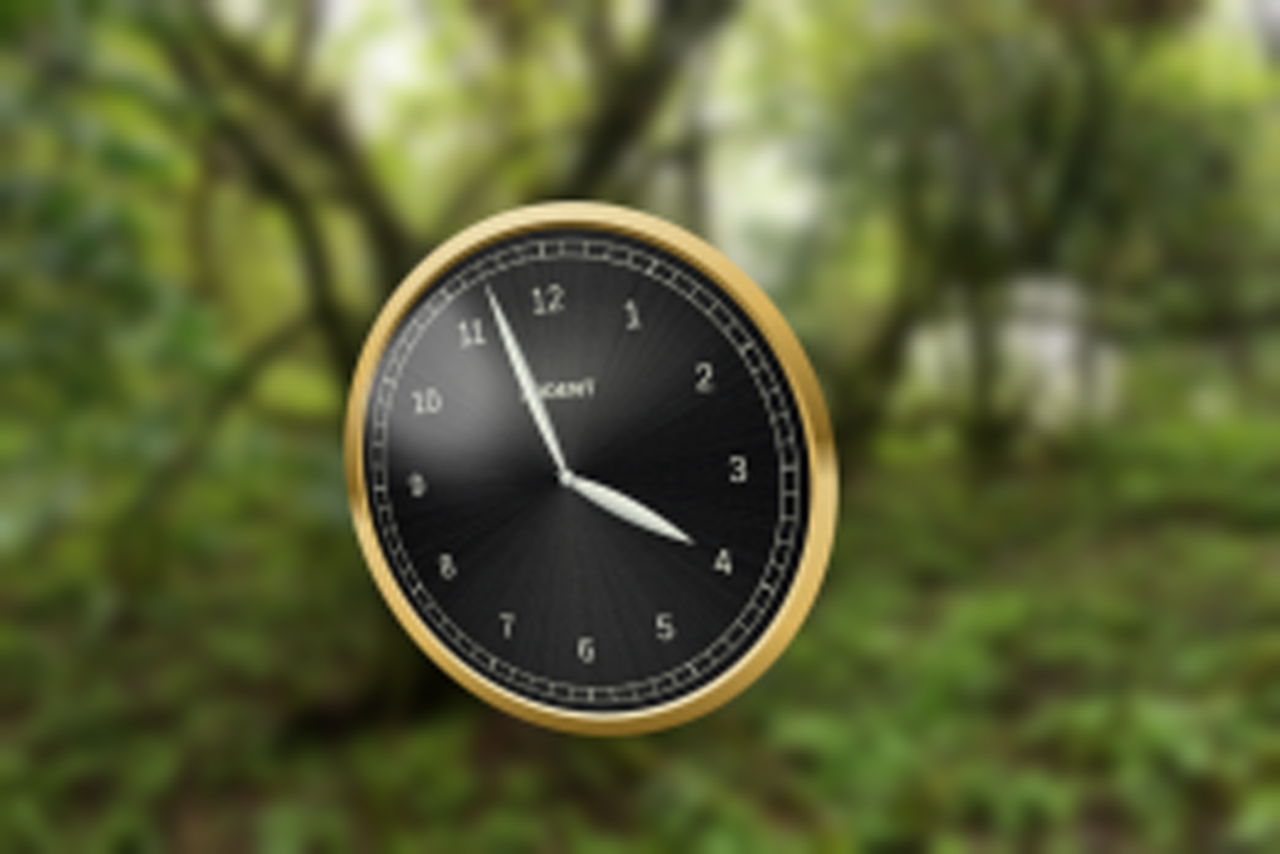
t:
3:57
